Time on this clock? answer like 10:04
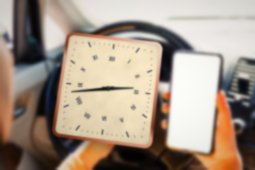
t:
2:43
